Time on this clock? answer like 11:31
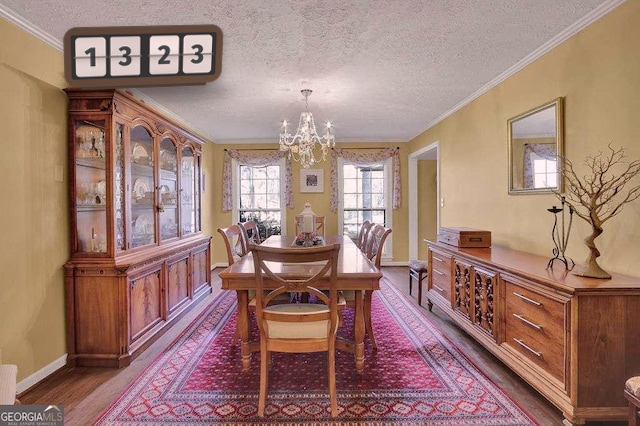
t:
13:23
